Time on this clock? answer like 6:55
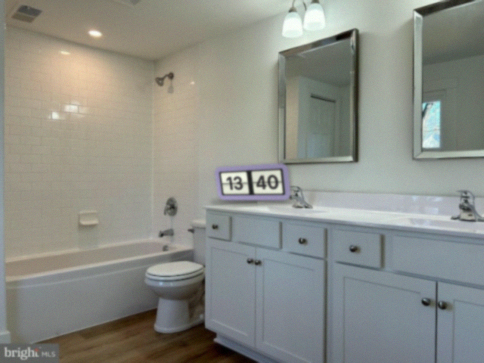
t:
13:40
